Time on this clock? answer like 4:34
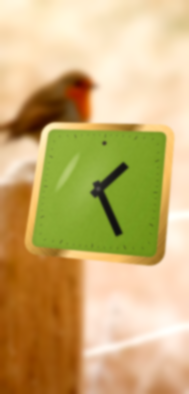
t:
1:25
